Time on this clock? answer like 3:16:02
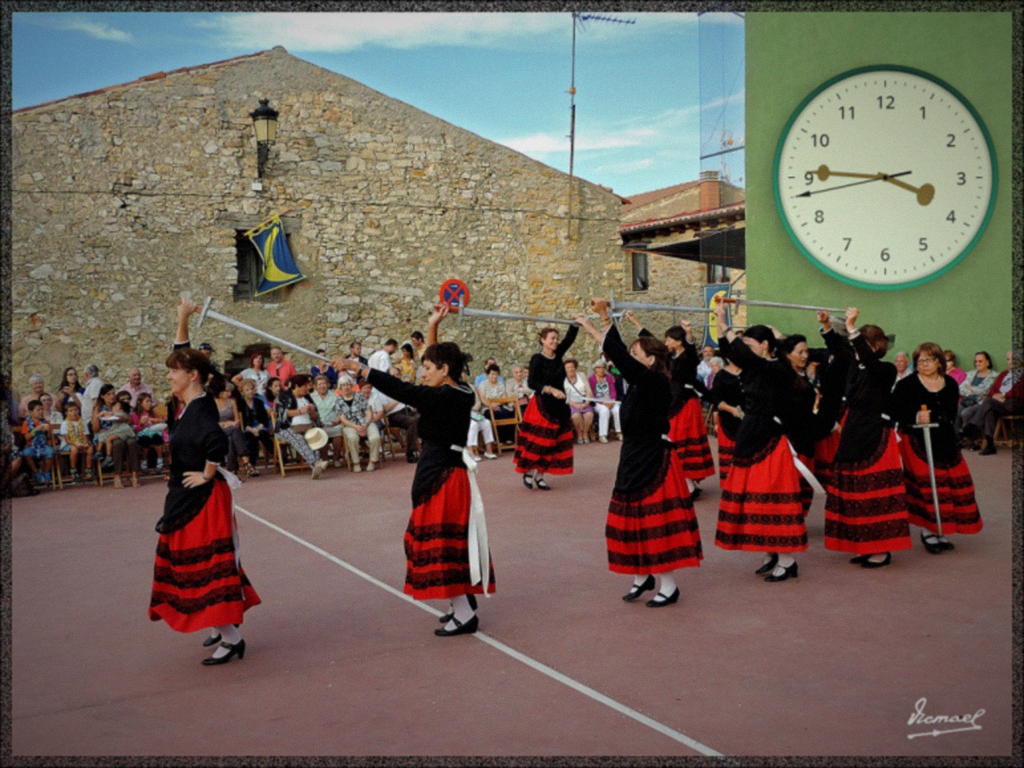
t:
3:45:43
